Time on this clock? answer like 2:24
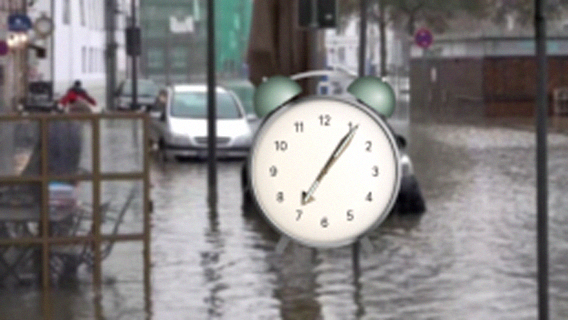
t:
7:06
